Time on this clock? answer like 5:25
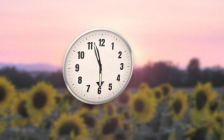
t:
5:57
